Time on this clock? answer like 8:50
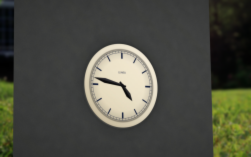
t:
4:47
